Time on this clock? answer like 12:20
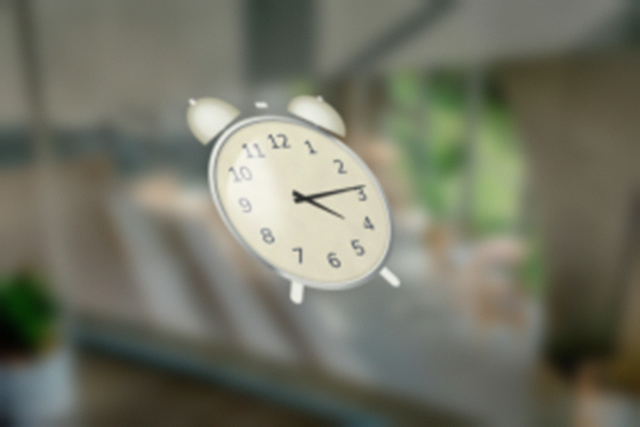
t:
4:14
